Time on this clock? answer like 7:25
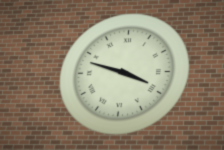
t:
3:48
